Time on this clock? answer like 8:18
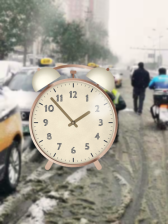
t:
1:53
